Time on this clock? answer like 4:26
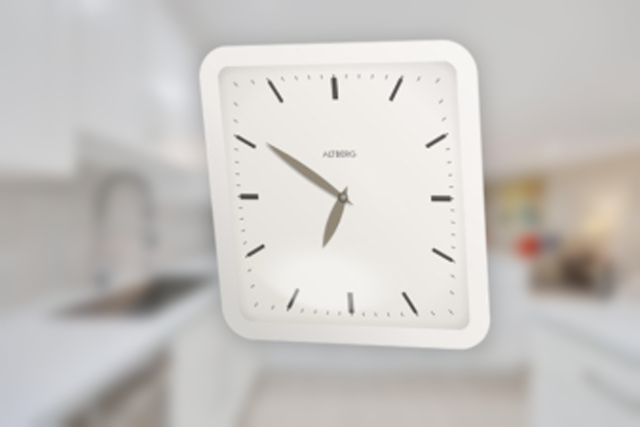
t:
6:51
